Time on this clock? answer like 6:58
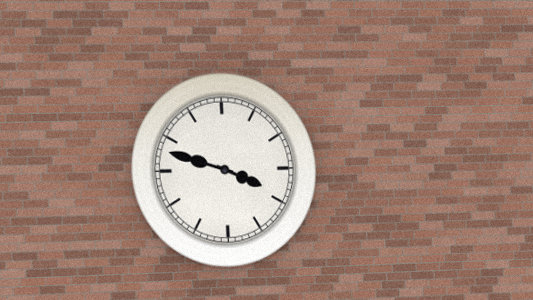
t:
3:48
